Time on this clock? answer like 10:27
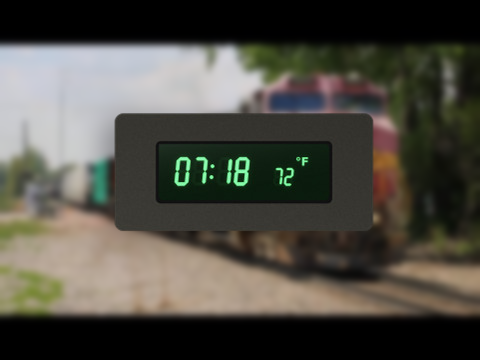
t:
7:18
